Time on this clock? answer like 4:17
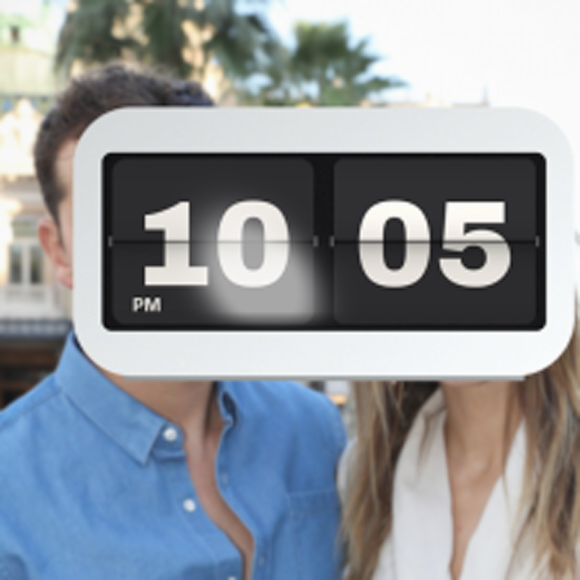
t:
10:05
